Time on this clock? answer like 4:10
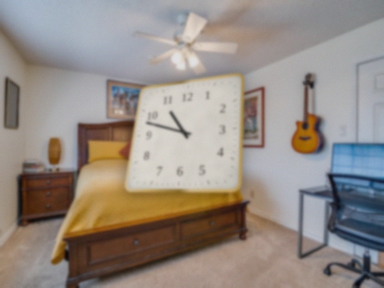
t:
10:48
